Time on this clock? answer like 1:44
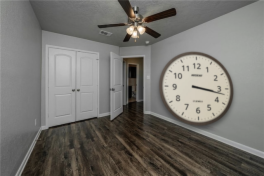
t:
3:17
